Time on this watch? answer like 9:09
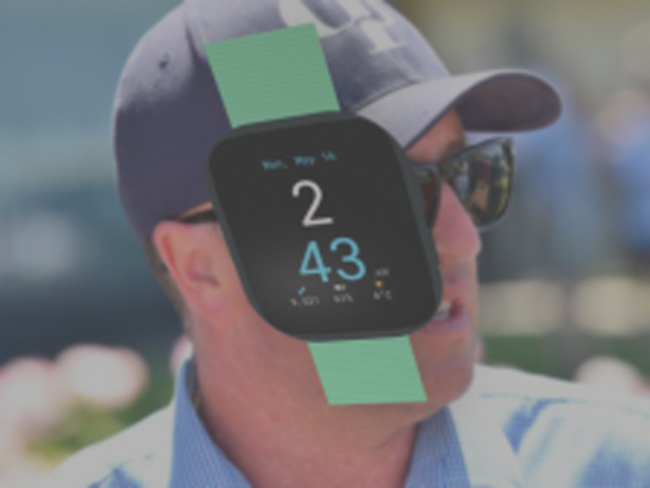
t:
2:43
